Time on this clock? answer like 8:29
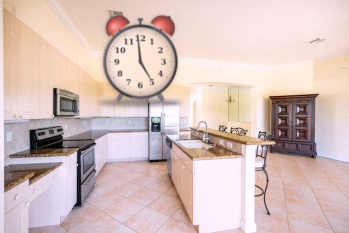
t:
4:59
